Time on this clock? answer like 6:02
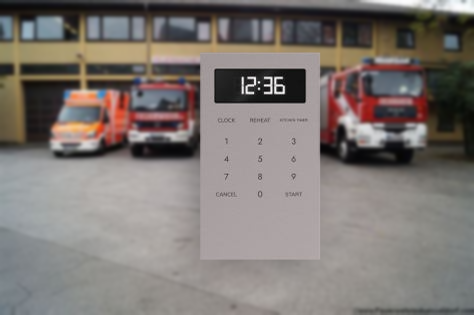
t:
12:36
